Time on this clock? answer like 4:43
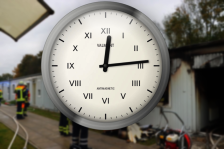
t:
12:14
